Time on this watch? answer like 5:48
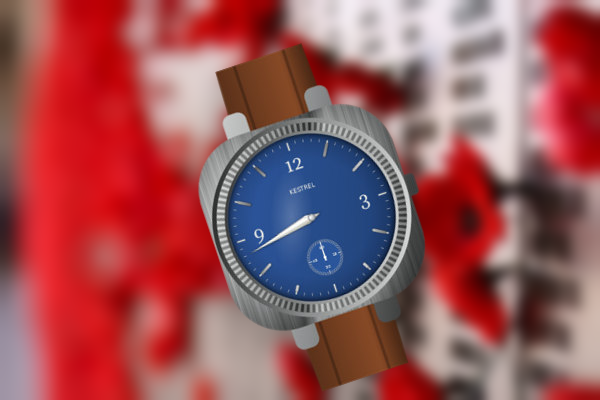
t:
8:43
